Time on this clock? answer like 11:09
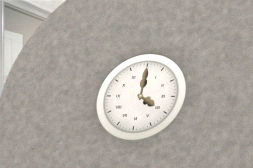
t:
4:00
